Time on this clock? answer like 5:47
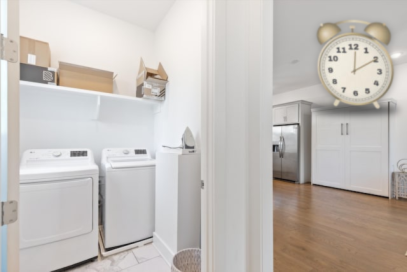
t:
12:10
